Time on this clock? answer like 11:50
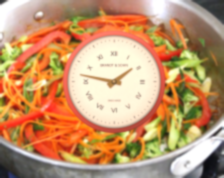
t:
1:47
